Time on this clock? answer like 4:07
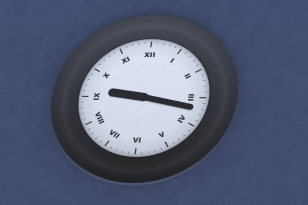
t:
9:17
